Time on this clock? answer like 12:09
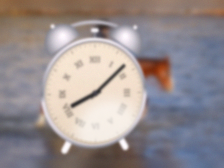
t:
8:08
